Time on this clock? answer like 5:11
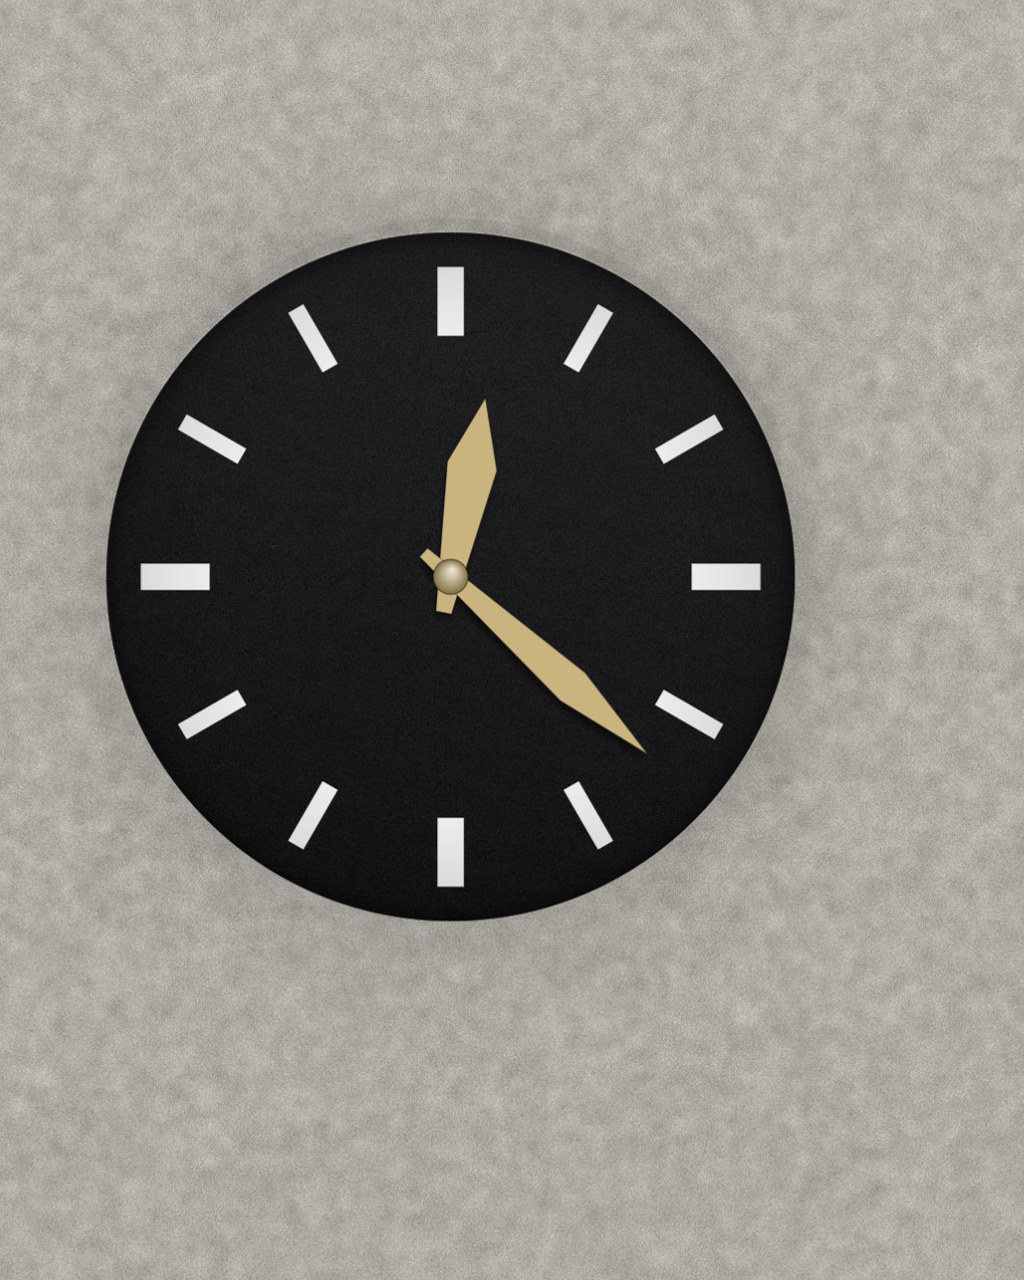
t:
12:22
